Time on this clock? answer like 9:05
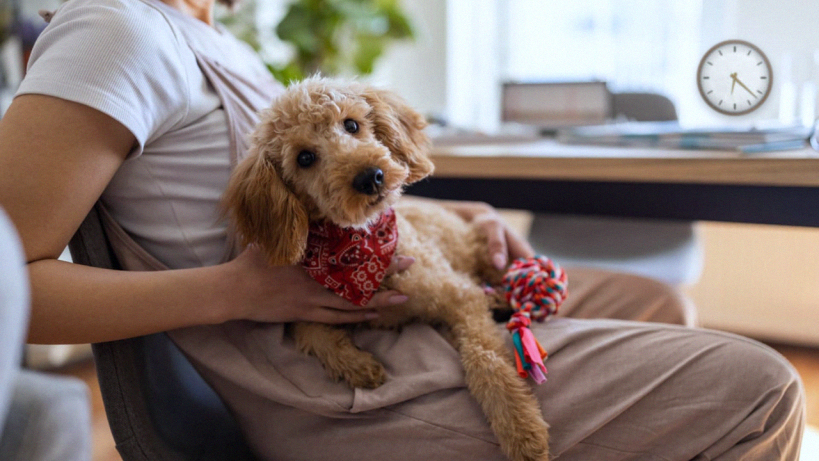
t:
6:22
